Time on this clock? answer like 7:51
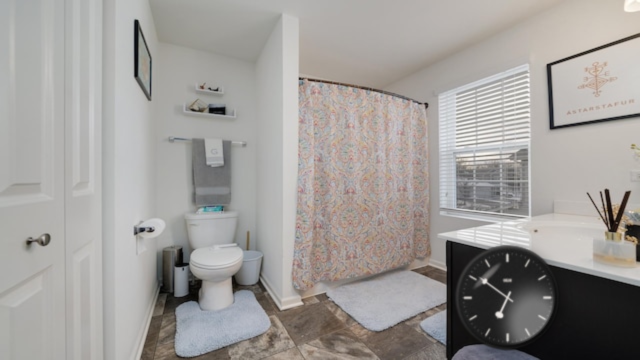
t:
6:51
